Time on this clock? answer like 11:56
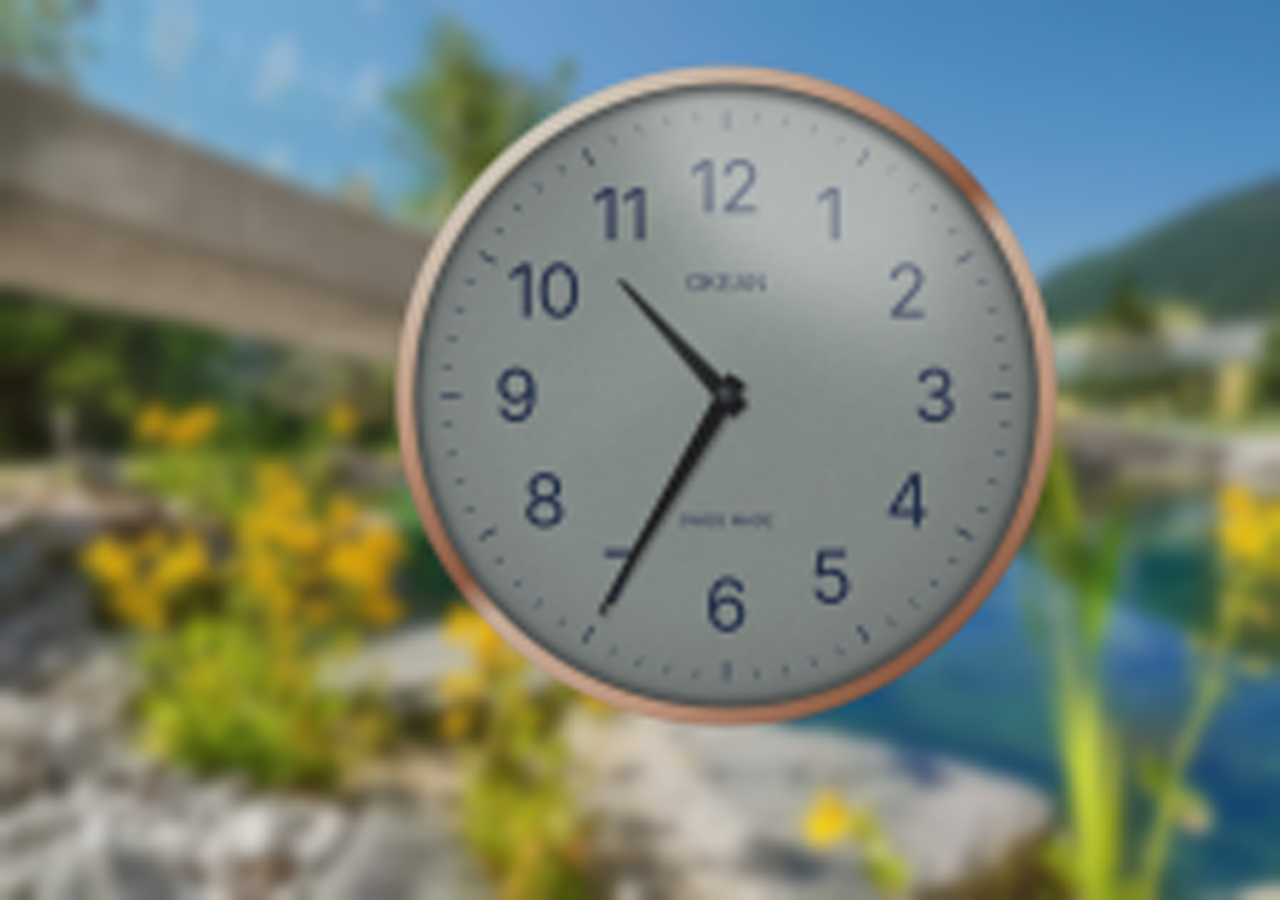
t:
10:35
